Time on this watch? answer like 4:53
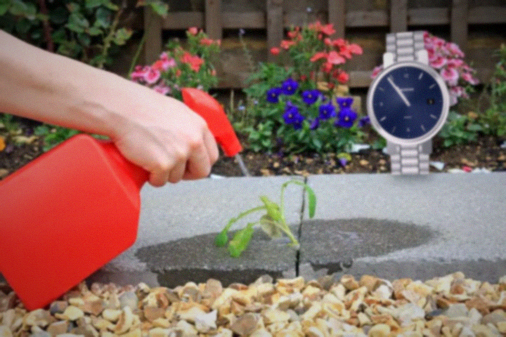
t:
10:54
